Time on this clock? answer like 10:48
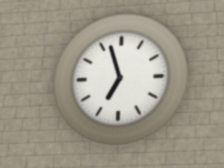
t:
6:57
